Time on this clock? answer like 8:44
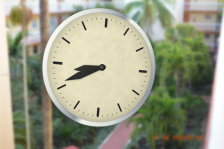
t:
8:41
